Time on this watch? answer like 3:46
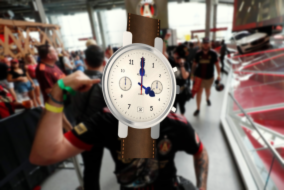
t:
4:00
